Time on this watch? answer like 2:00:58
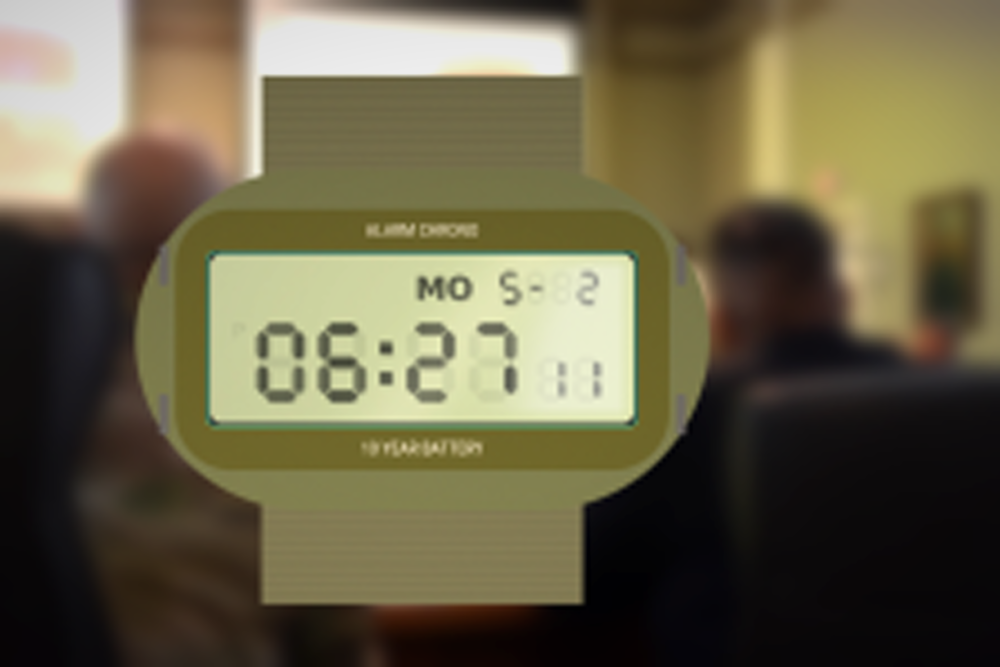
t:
6:27:11
